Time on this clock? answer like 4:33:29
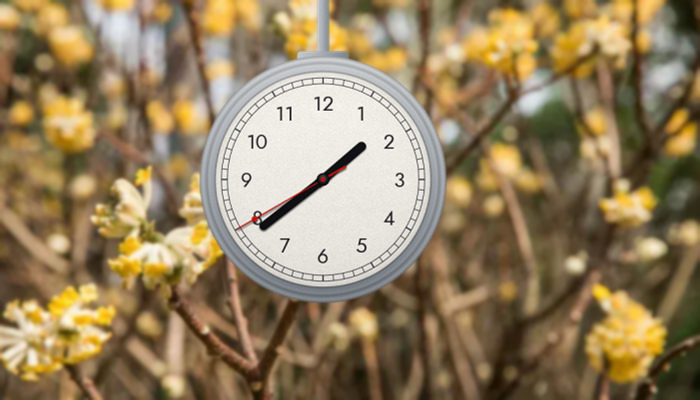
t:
1:38:40
